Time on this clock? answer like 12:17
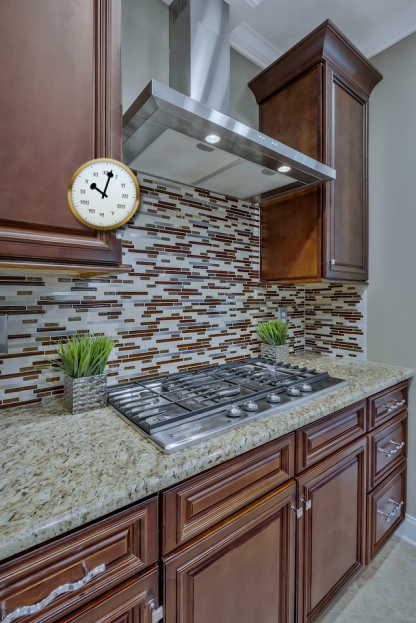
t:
10:02
